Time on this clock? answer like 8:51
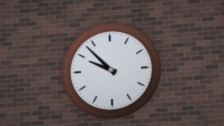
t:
9:53
